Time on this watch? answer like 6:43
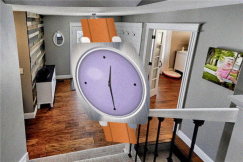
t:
12:30
